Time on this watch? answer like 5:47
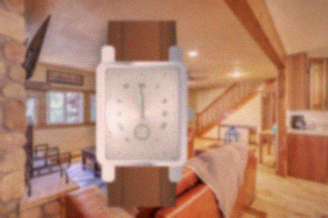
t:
11:59
